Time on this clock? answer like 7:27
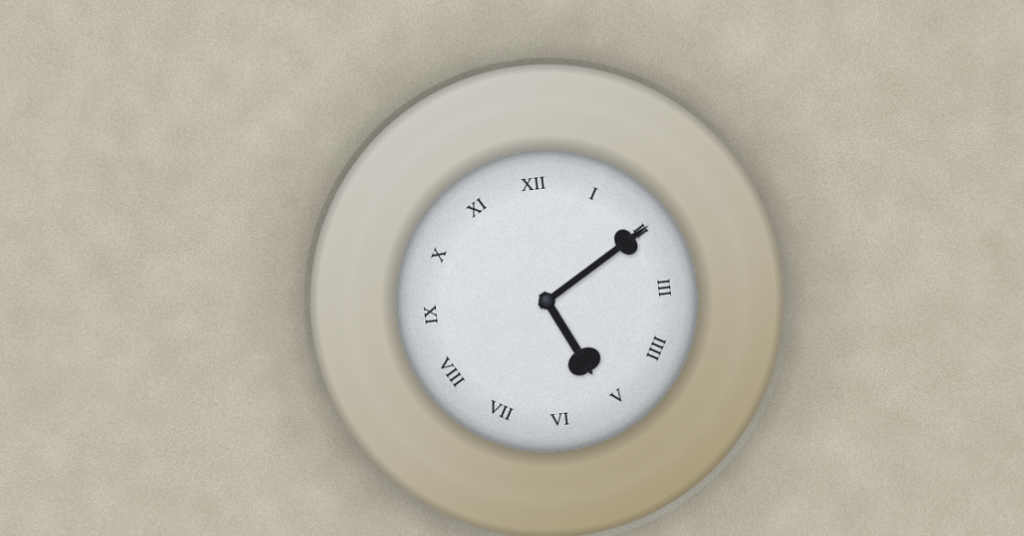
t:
5:10
